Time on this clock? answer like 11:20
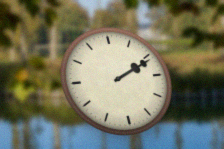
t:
2:11
